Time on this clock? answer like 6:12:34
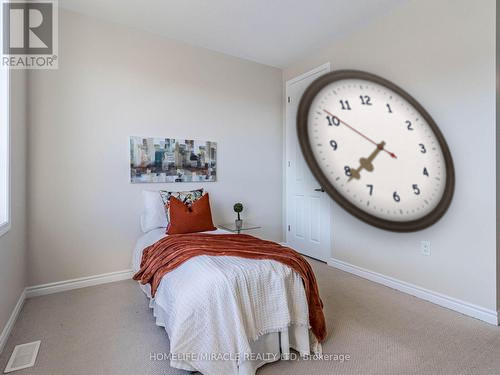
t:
7:38:51
